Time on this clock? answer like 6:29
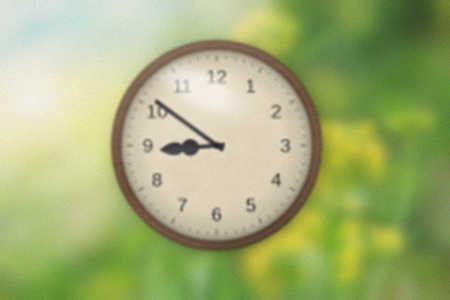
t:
8:51
